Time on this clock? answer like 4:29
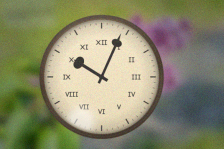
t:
10:04
